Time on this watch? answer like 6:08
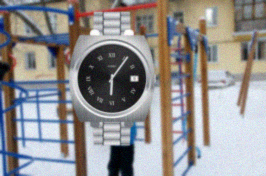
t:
6:06
